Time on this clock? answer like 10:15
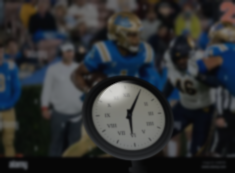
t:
6:05
